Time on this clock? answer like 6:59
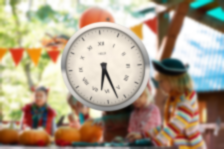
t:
6:27
